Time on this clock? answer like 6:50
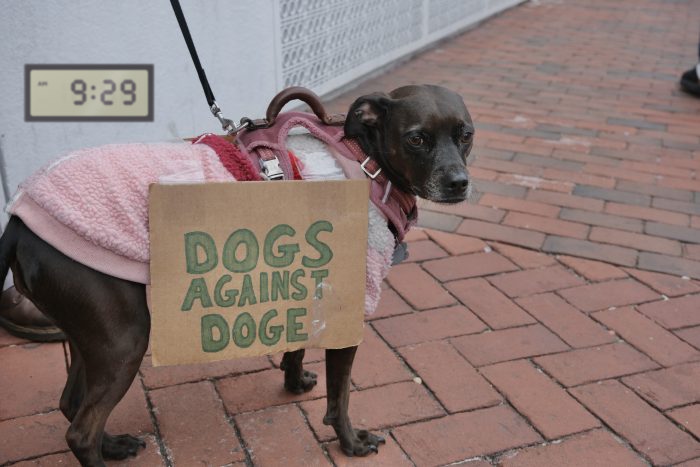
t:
9:29
